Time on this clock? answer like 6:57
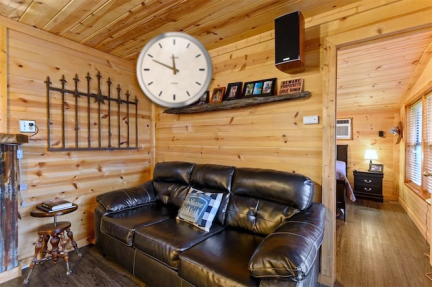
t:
11:49
